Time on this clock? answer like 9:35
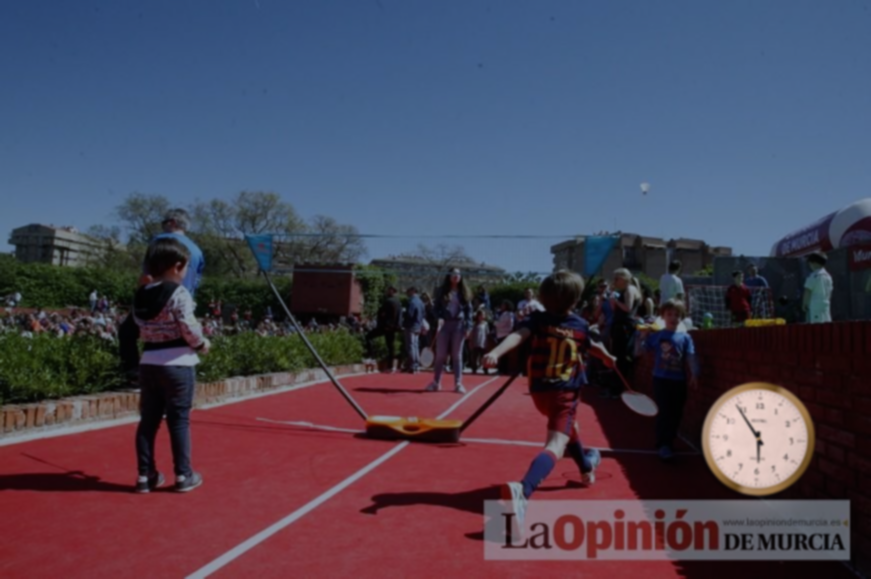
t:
5:54
